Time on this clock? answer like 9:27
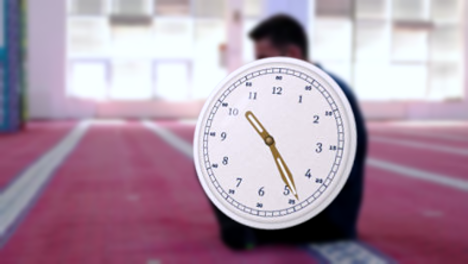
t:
10:24
